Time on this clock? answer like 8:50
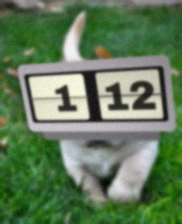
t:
1:12
